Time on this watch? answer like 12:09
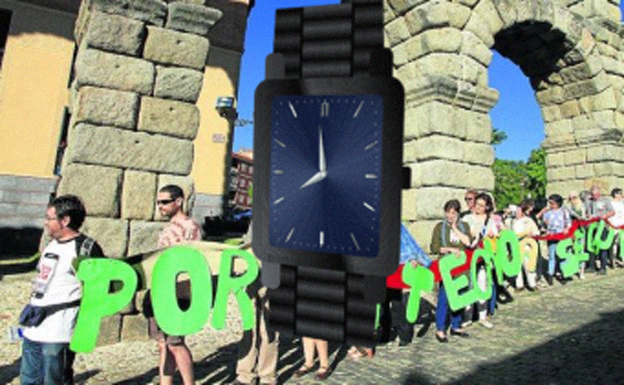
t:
7:59
